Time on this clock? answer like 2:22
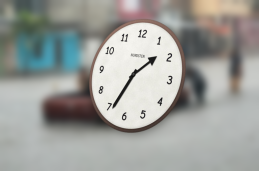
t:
1:34
